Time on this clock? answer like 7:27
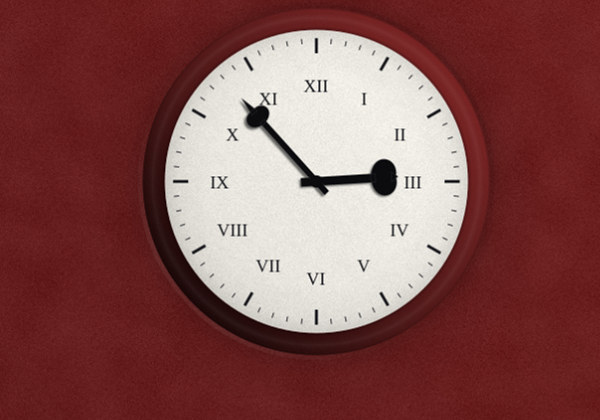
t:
2:53
